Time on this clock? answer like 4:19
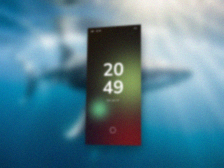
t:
20:49
